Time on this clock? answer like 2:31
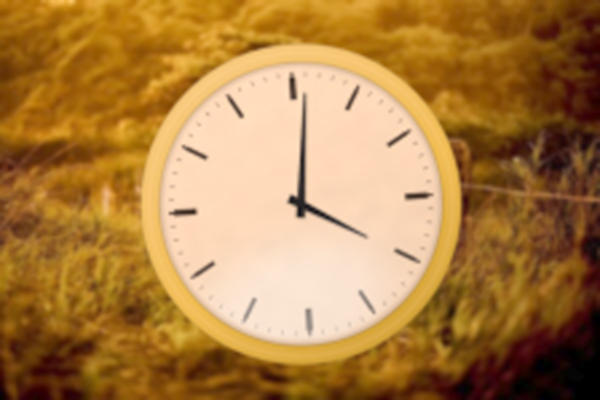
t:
4:01
